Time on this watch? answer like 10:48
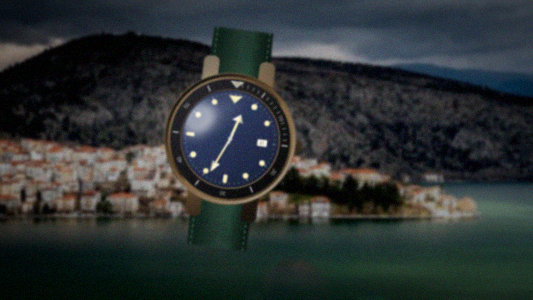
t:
12:34
